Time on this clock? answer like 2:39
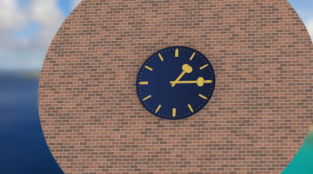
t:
1:15
